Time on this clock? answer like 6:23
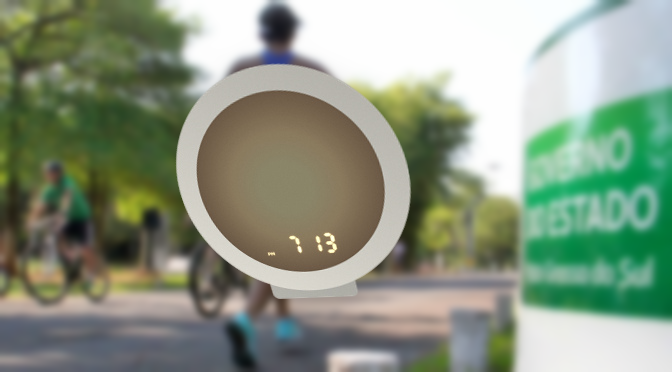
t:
7:13
